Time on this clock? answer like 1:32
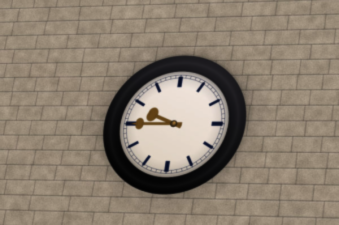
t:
9:45
